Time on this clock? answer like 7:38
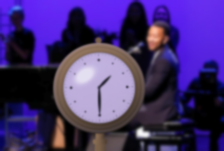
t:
1:30
